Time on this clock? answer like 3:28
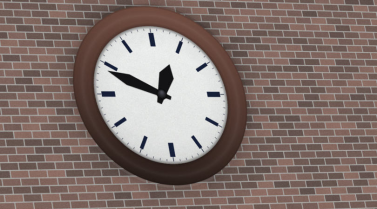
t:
12:49
